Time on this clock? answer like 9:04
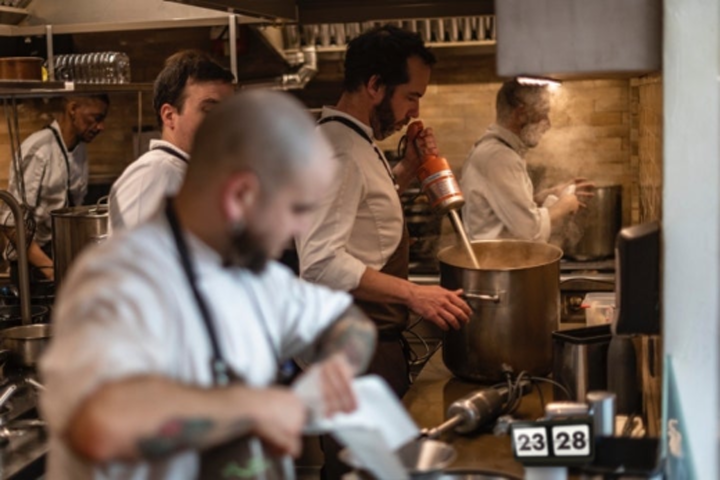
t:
23:28
